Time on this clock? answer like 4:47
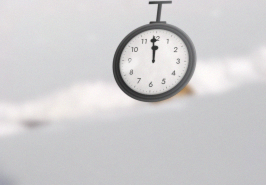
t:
11:59
